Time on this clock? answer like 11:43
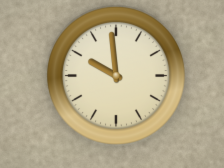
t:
9:59
